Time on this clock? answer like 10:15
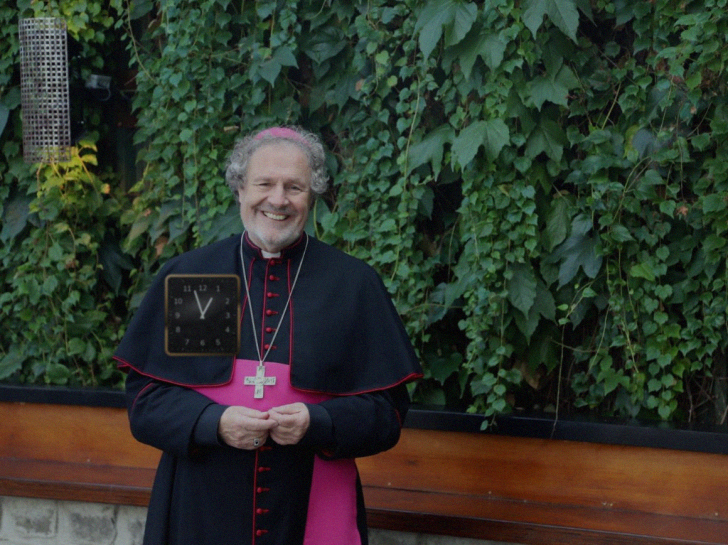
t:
12:57
